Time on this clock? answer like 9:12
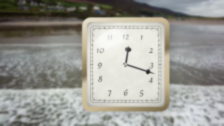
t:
12:18
